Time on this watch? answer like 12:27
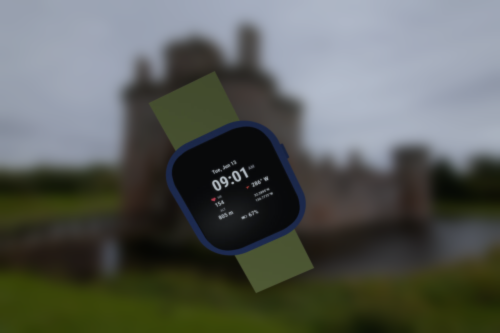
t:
9:01
